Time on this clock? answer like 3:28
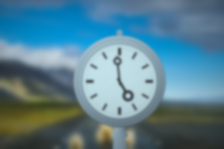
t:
4:59
